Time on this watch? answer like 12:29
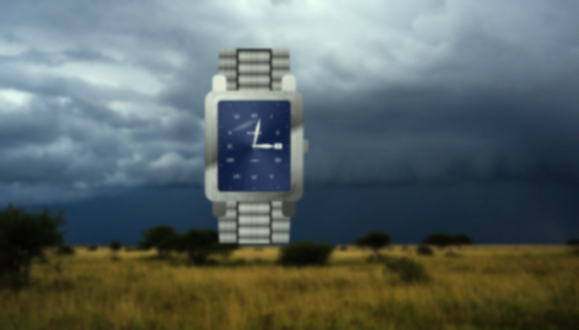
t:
3:02
